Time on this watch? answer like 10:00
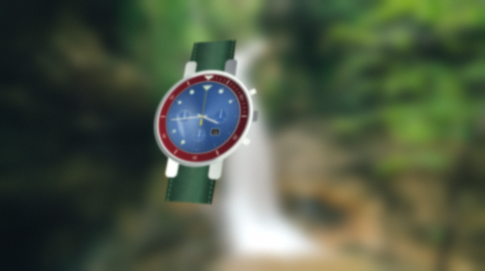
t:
3:44
